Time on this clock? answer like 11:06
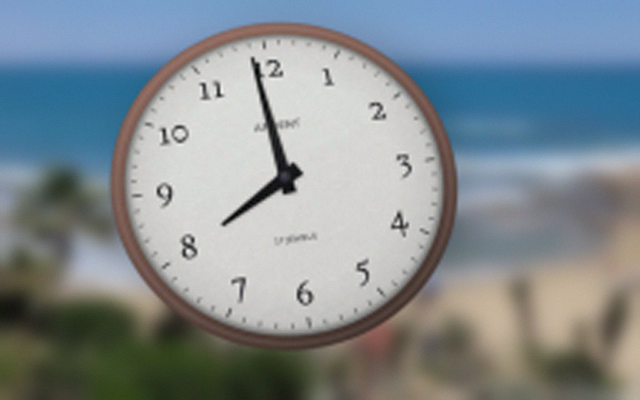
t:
7:59
